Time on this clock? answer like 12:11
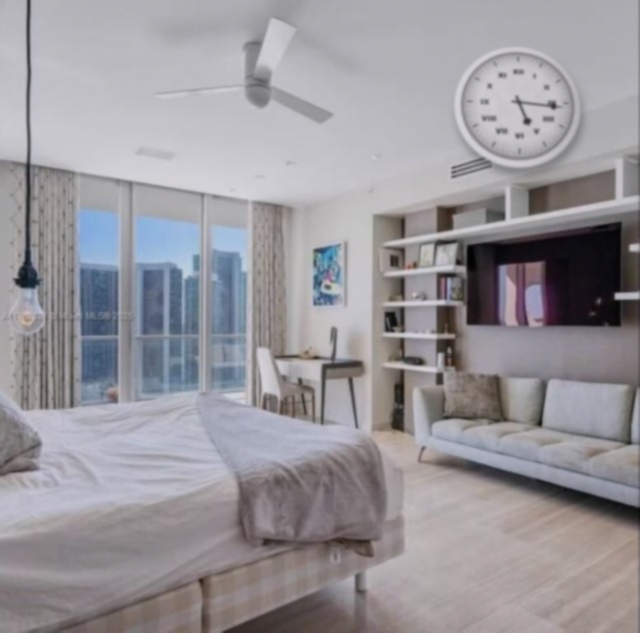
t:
5:16
